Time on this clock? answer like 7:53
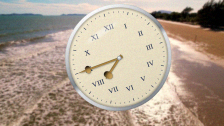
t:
7:45
